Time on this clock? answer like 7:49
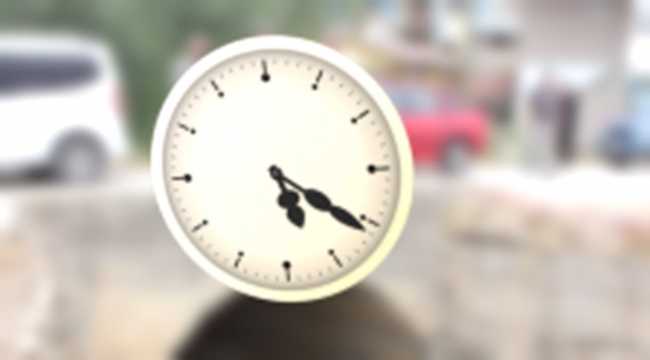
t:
5:21
